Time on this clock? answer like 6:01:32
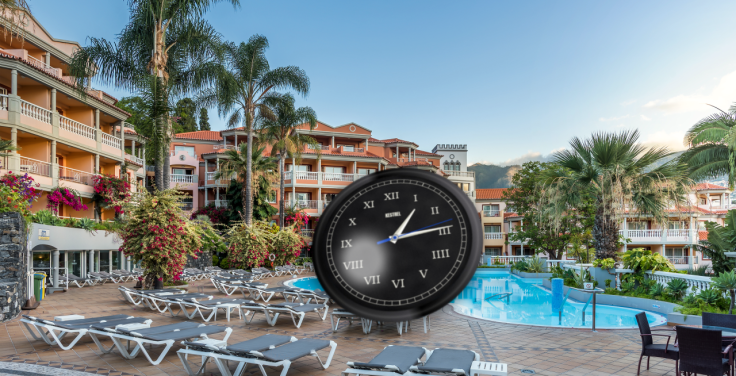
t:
1:14:13
